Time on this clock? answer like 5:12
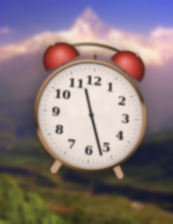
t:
11:27
